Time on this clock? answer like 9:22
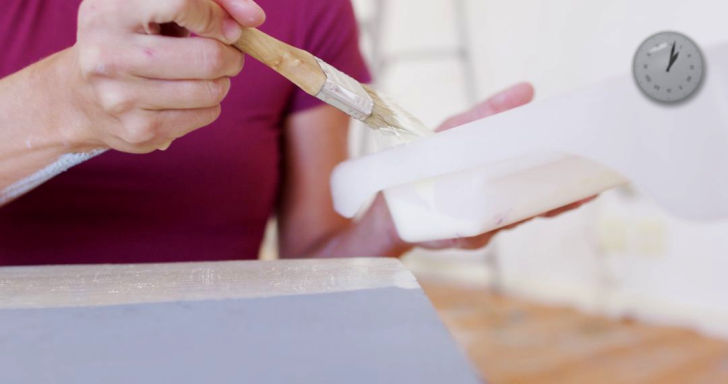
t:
1:02
